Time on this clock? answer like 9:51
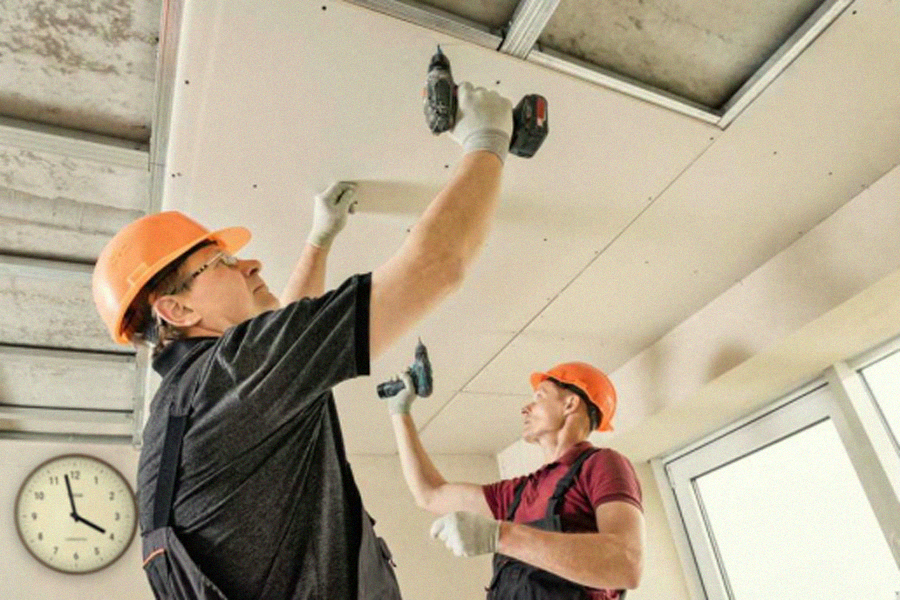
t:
3:58
